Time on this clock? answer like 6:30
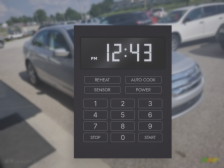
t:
12:43
